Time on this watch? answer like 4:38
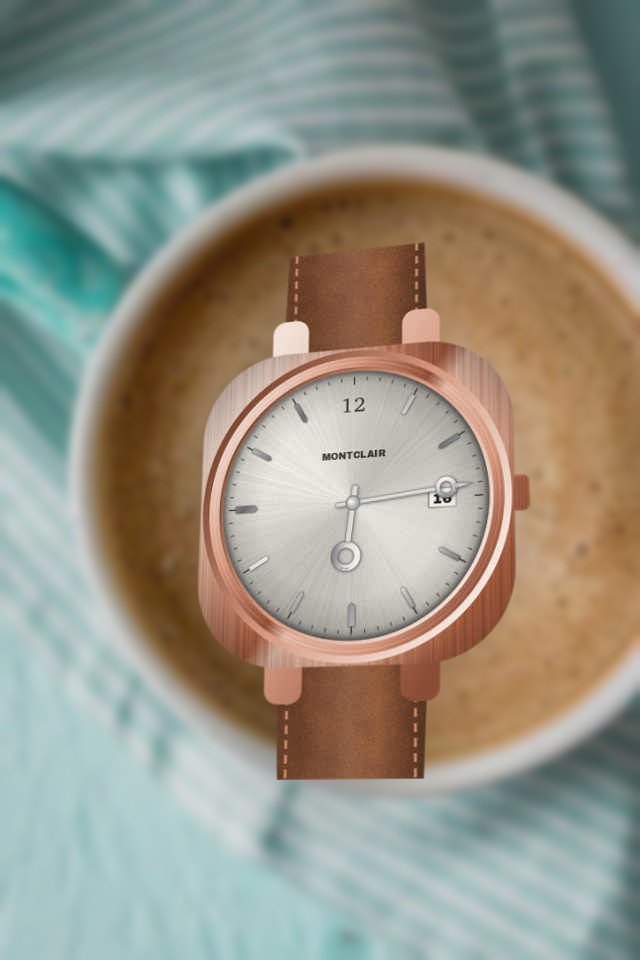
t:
6:14
